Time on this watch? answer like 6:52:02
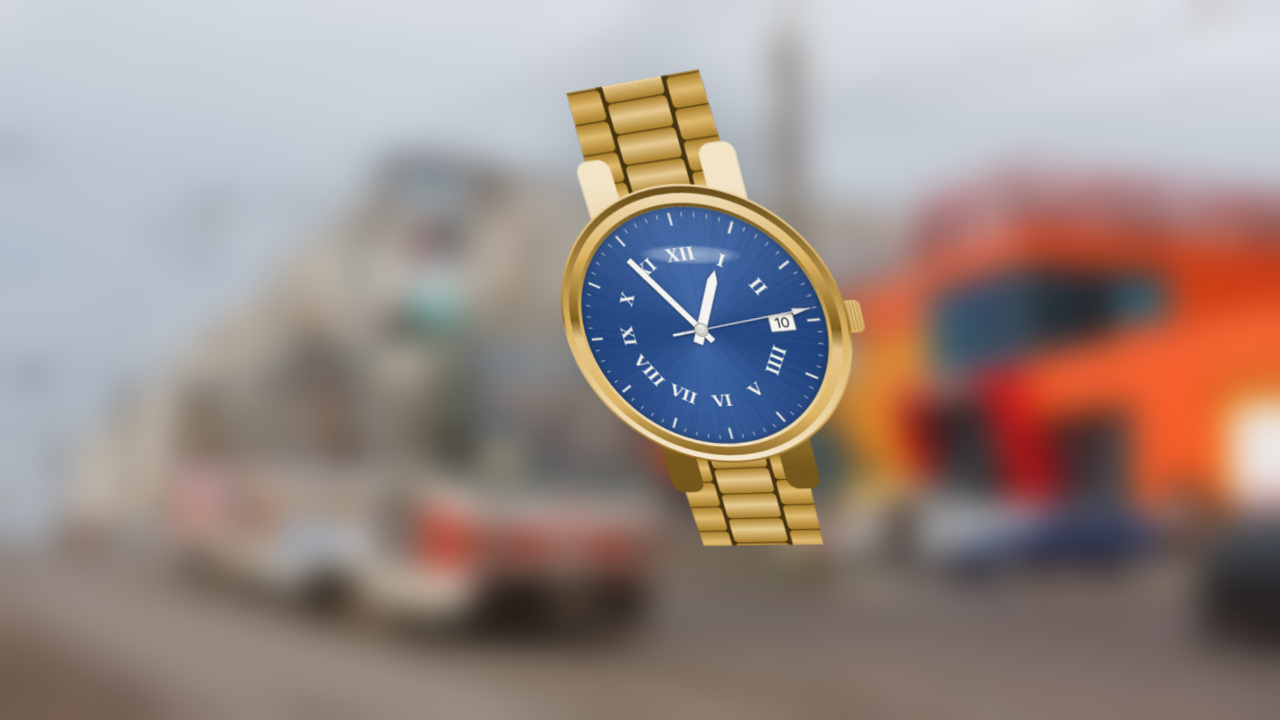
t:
12:54:14
